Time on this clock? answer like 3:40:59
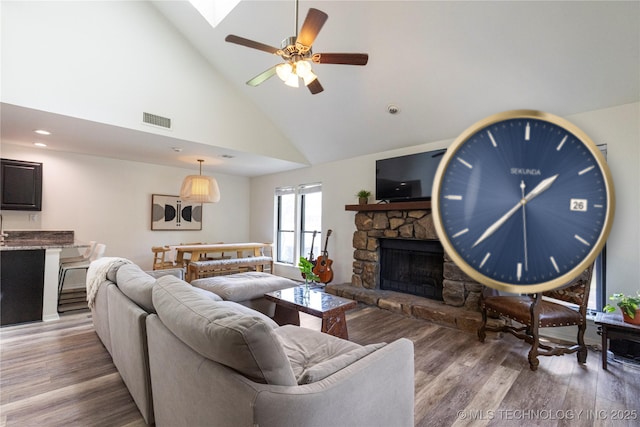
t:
1:37:29
